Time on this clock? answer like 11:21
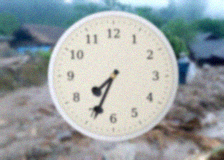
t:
7:34
